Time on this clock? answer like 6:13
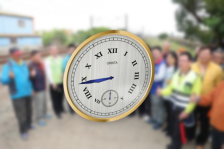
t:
8:44
